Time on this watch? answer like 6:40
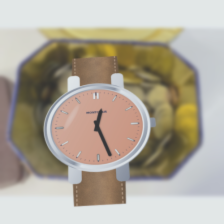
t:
12:27
